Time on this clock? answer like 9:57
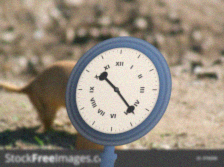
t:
10:23
